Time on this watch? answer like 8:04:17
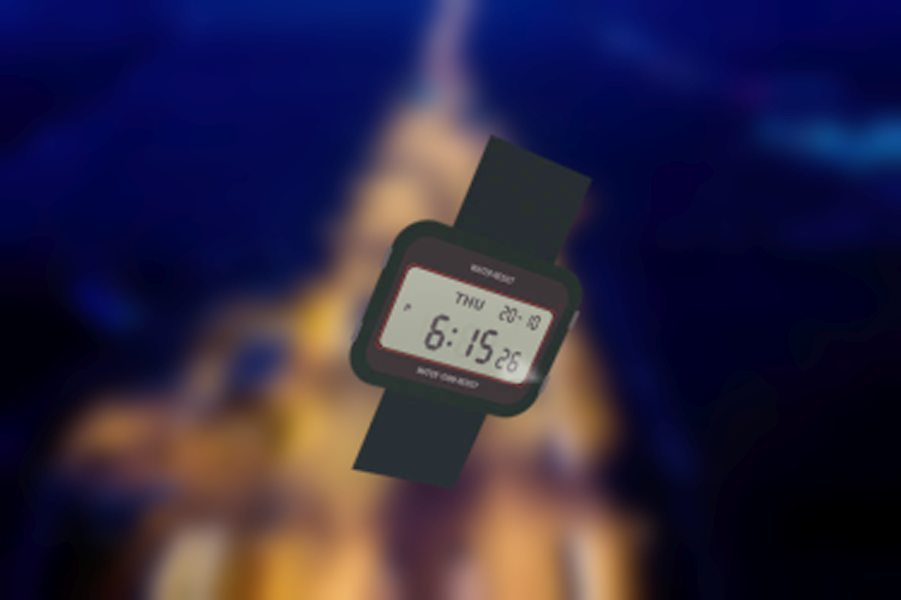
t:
6:15:26
